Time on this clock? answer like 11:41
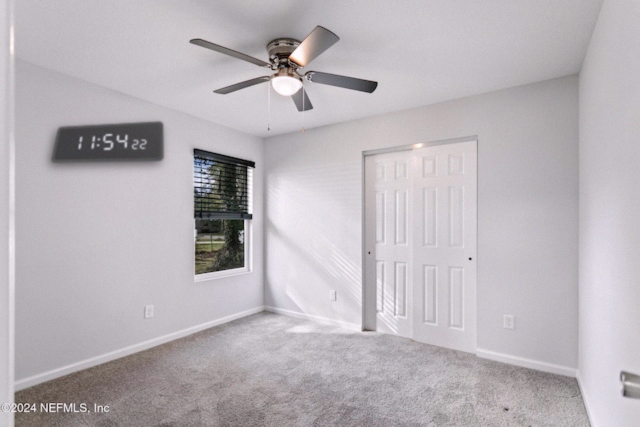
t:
11:54
